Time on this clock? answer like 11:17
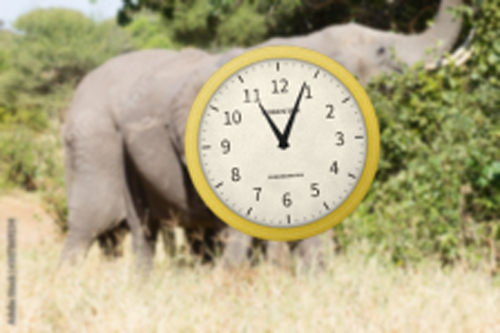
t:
11:04
